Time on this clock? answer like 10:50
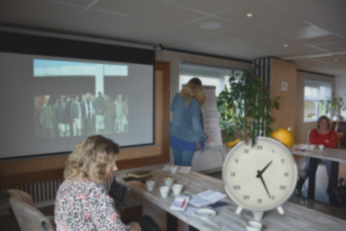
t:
1:26
